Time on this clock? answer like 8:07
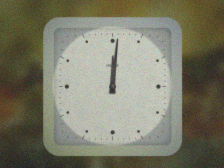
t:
12:01
